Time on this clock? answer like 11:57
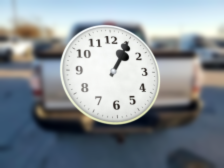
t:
1:05
